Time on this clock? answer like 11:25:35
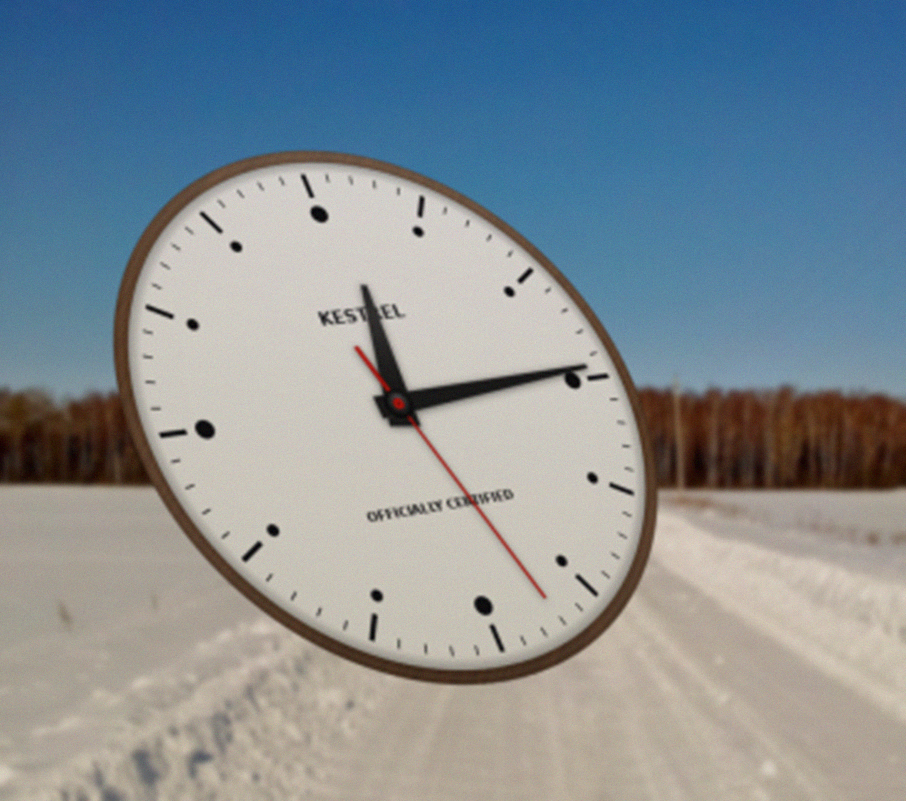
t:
12:14:27
